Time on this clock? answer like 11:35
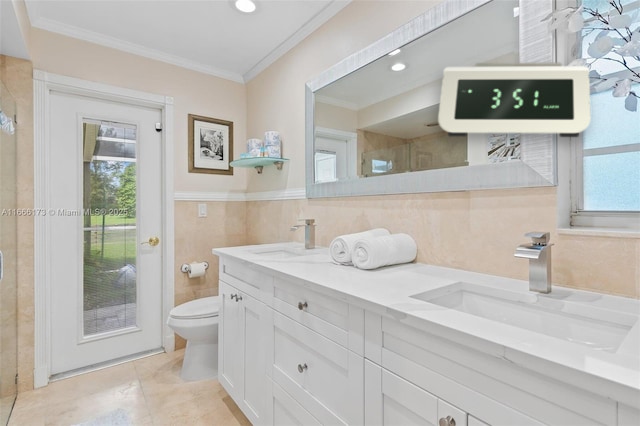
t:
3:51
